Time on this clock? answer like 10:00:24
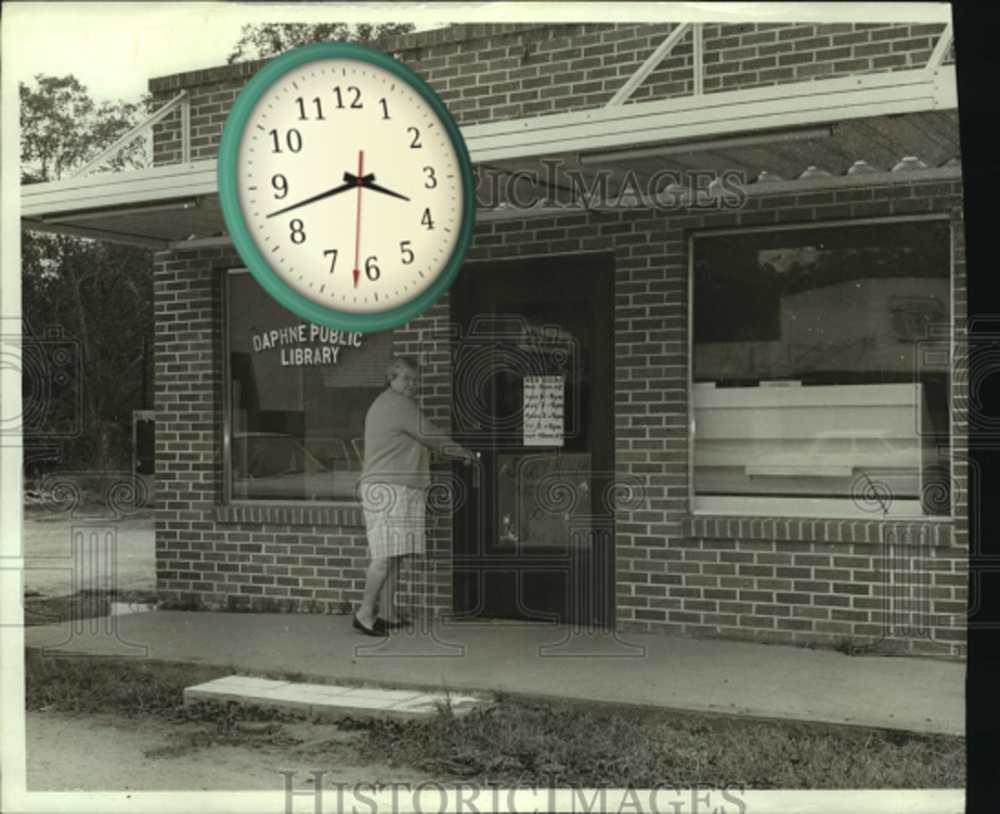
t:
3:42:32
